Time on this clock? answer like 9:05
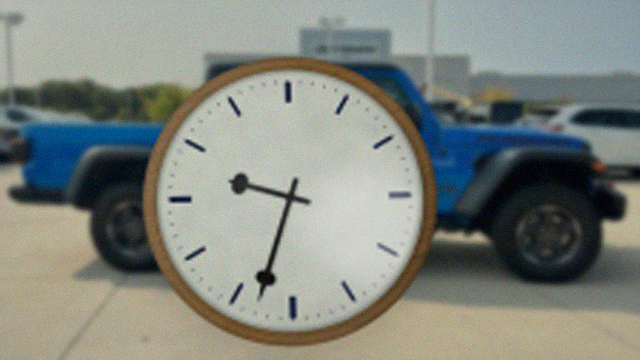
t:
9:33
